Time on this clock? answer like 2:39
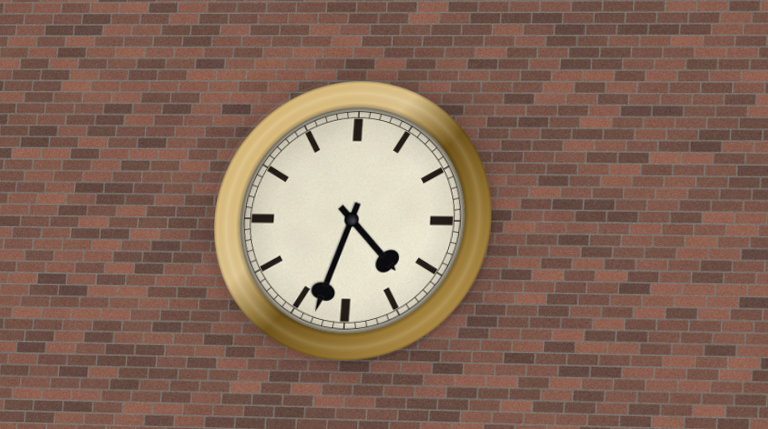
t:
4:33
